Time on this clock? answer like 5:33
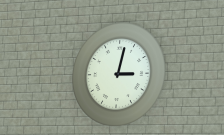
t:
3:02
